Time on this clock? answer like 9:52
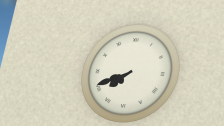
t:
7:41
